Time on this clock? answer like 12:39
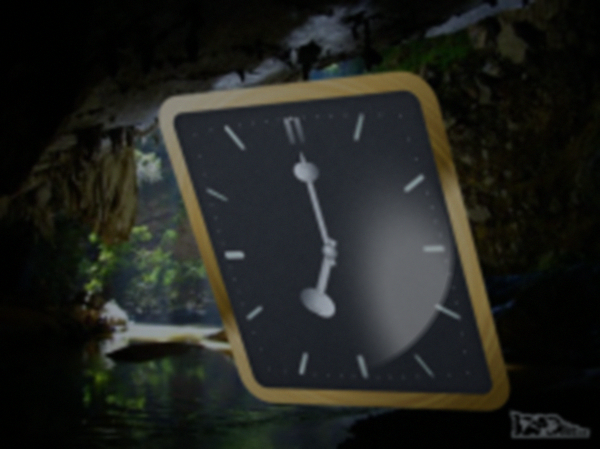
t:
7:00
